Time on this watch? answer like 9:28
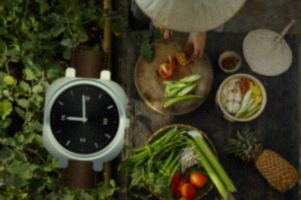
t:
8:59
